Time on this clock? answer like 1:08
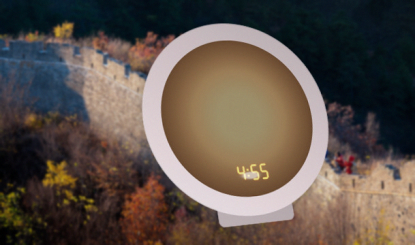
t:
4:55
